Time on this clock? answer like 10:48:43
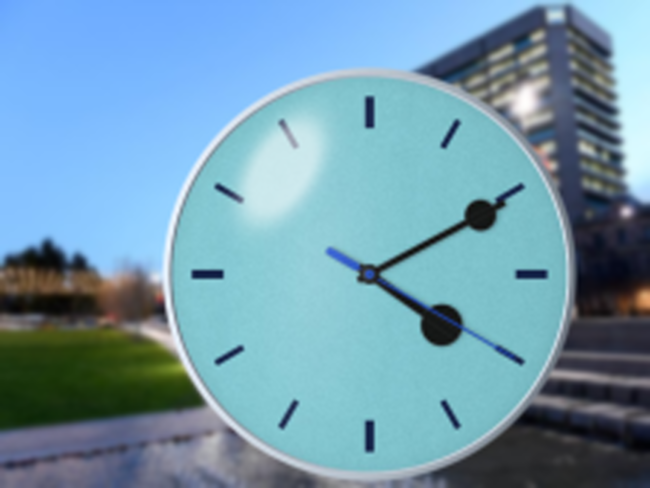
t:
4:10:20
